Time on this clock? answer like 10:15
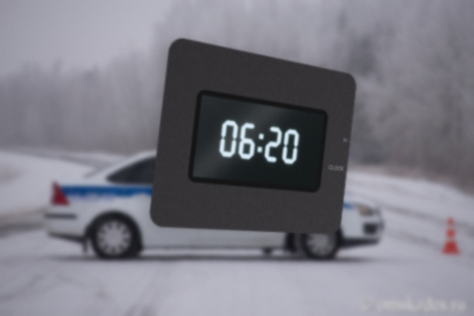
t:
6:20
